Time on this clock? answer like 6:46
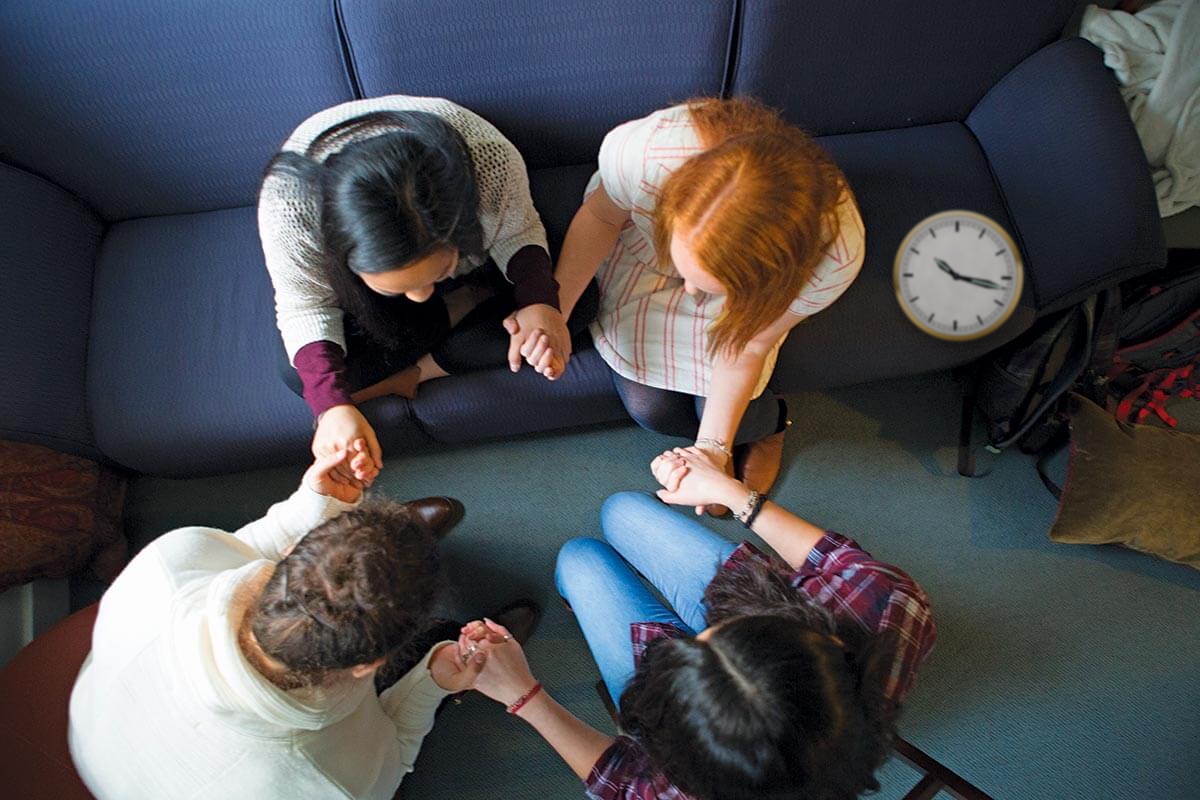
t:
10:17
